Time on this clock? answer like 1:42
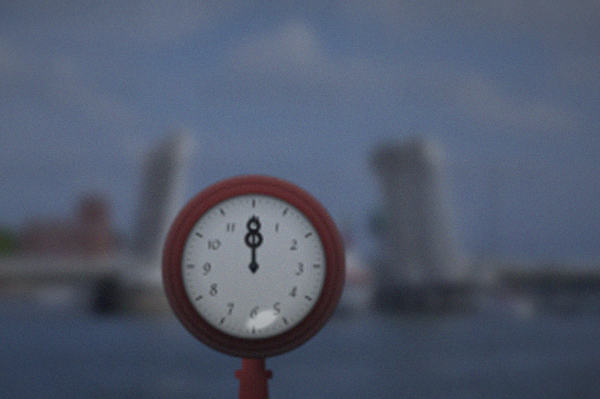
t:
12:00
